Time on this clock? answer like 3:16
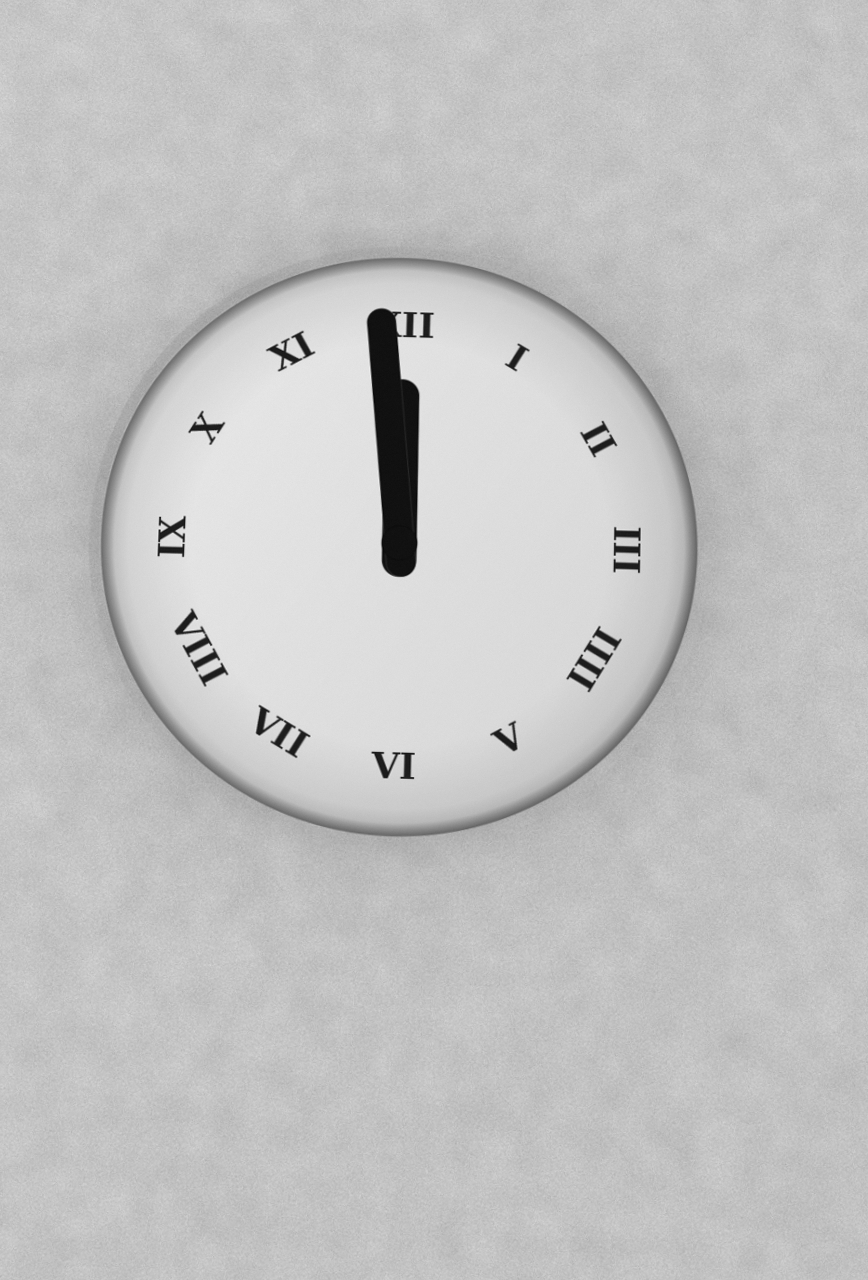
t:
11:59
